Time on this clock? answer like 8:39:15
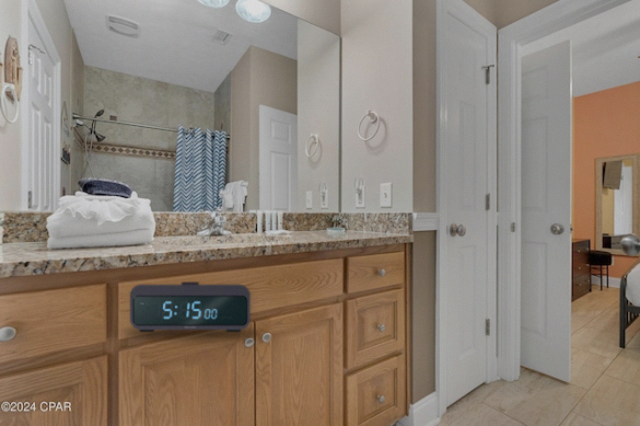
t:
5:15:00
